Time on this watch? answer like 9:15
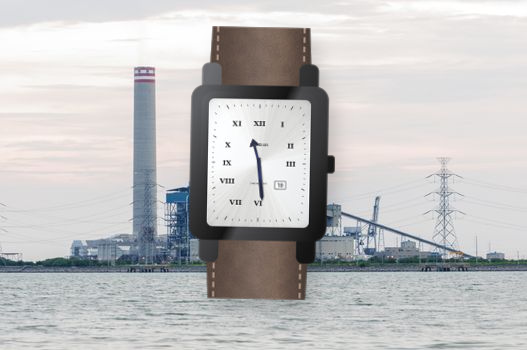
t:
11:29
